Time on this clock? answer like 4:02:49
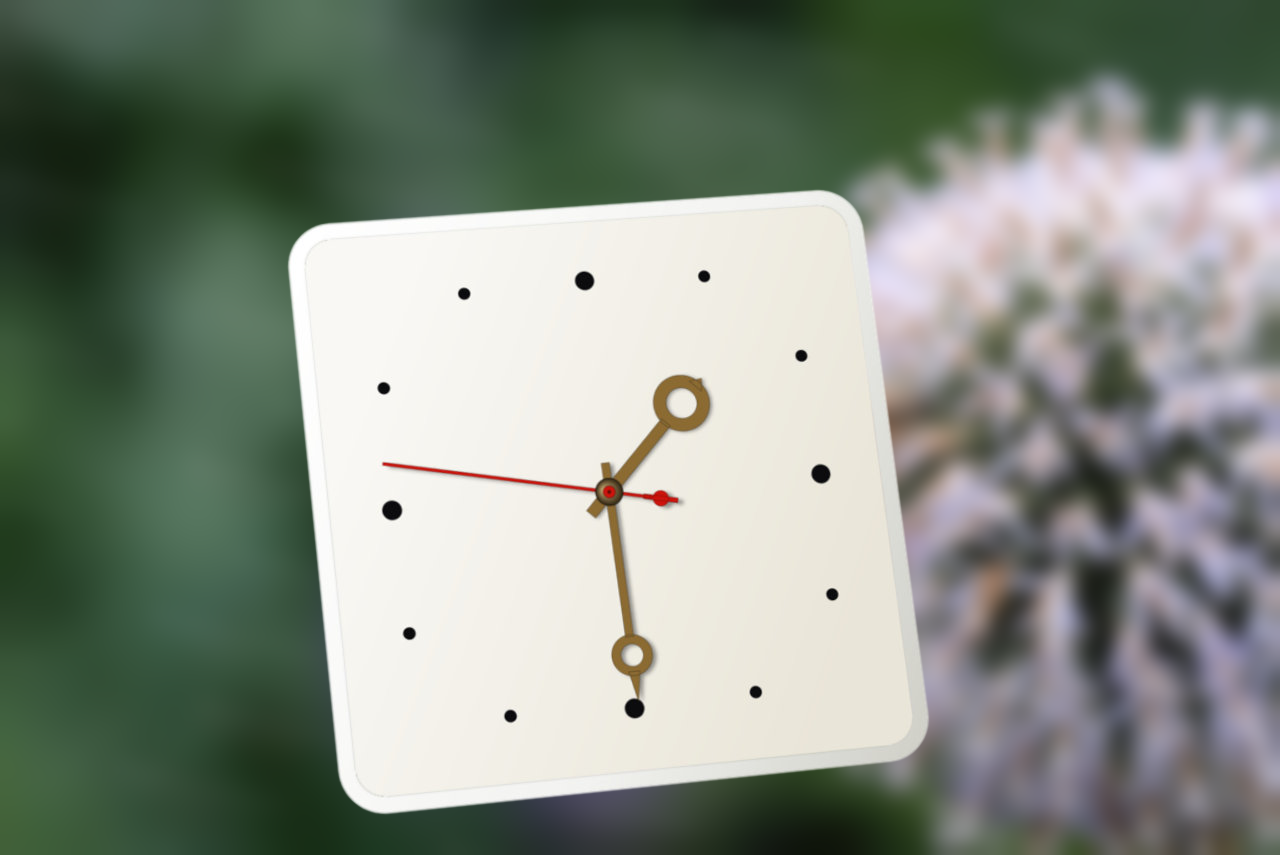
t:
1:29:47
